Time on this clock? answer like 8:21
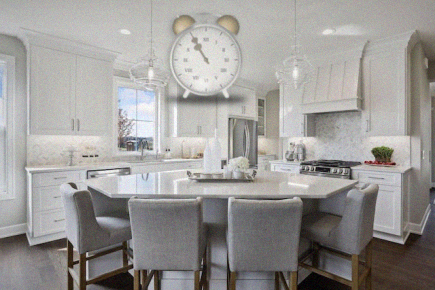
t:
10:55
